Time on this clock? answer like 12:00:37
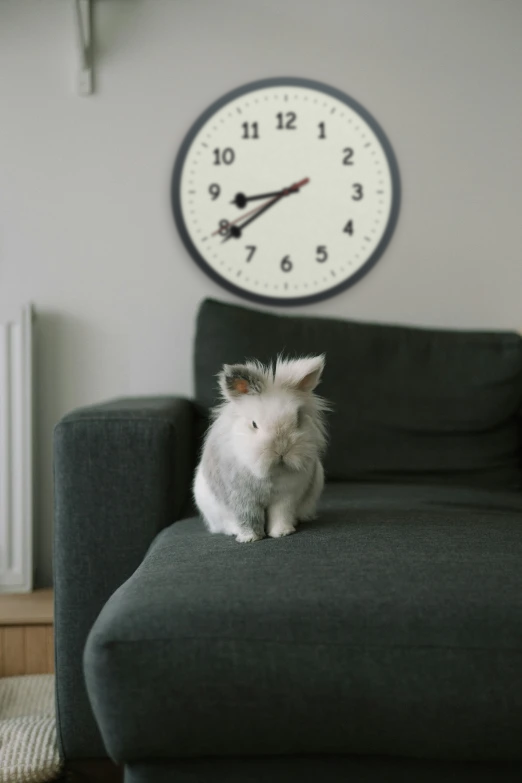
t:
8:38:40
